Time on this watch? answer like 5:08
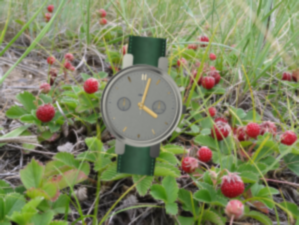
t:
4:02
